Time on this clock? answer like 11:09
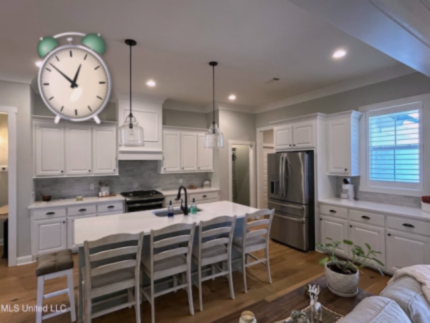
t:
12:52
